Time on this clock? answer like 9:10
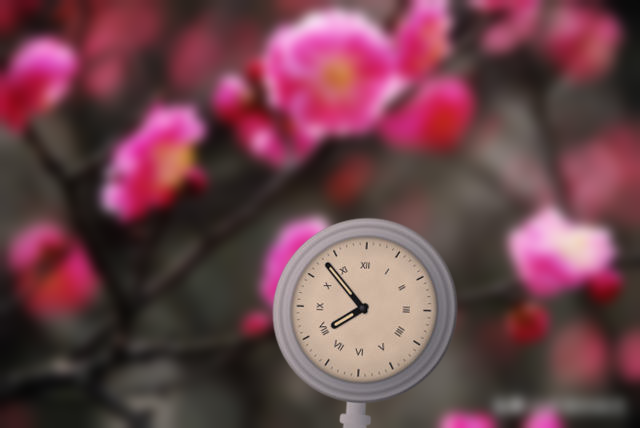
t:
7:53
